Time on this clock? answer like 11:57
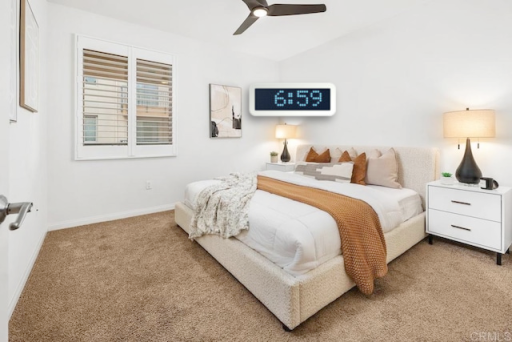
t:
6:59
